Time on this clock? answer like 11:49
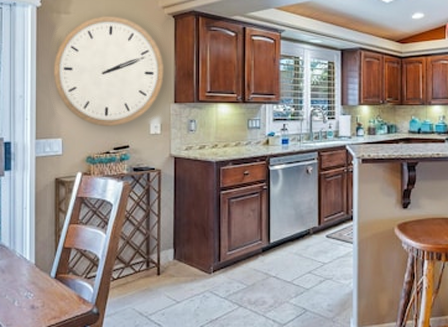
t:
2:11
